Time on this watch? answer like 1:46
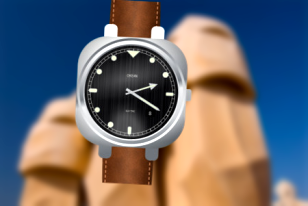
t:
2:20
